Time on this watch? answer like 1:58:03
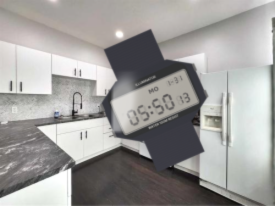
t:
5:50:13
